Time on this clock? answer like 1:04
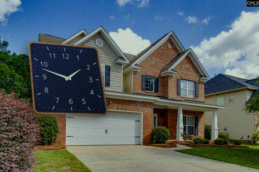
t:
1:48
